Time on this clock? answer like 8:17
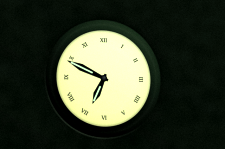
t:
6:49
